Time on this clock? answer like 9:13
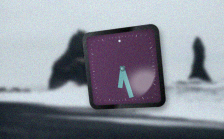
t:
6:28
